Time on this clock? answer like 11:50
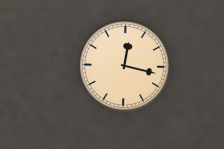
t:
12:17
